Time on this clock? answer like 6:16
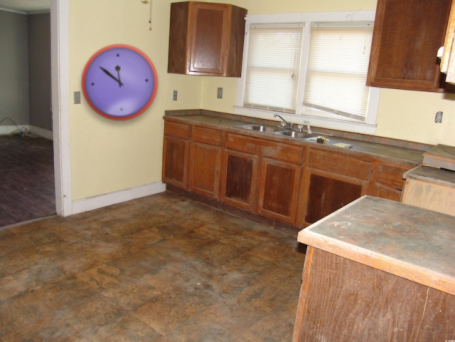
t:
11:52
